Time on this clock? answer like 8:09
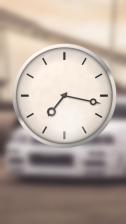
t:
7:17
